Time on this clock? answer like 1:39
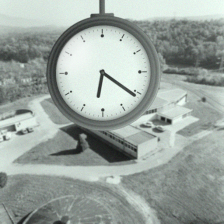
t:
6:21
